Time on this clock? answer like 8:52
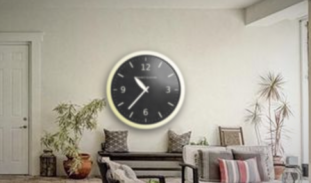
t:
10:37
